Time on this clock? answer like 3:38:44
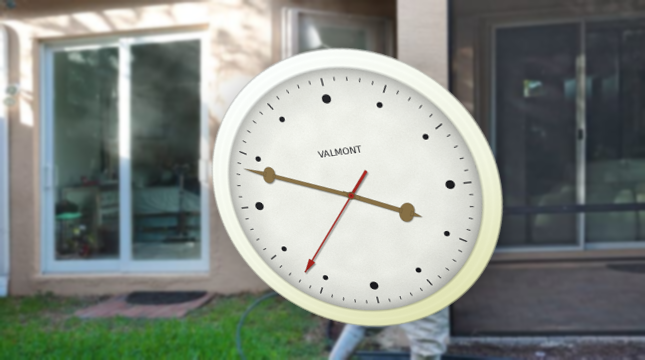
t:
3:48:37
